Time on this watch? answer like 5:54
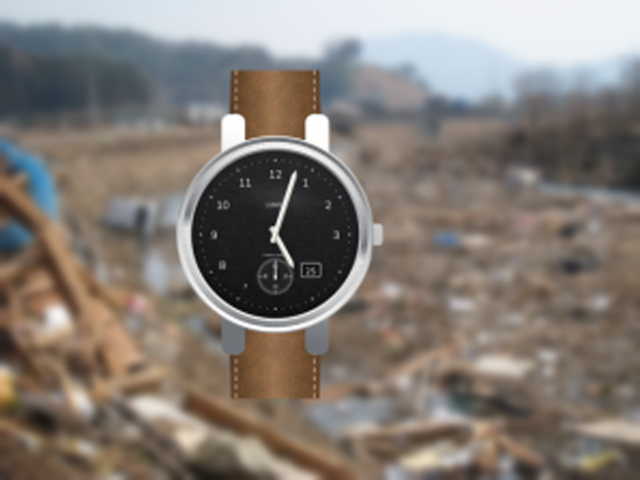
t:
5:03
